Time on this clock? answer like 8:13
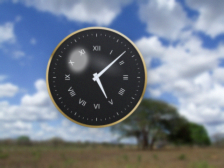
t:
5:08
